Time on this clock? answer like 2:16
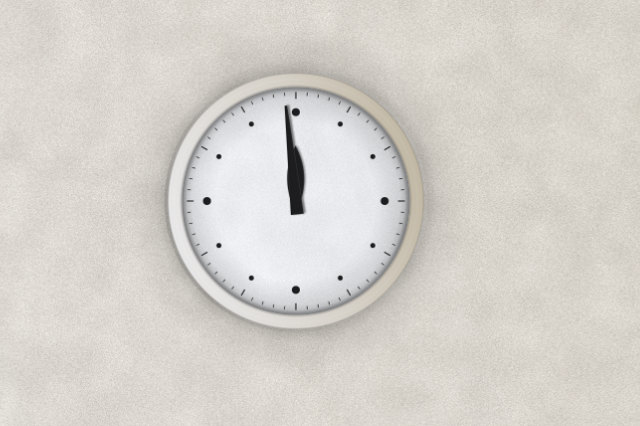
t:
11:59
